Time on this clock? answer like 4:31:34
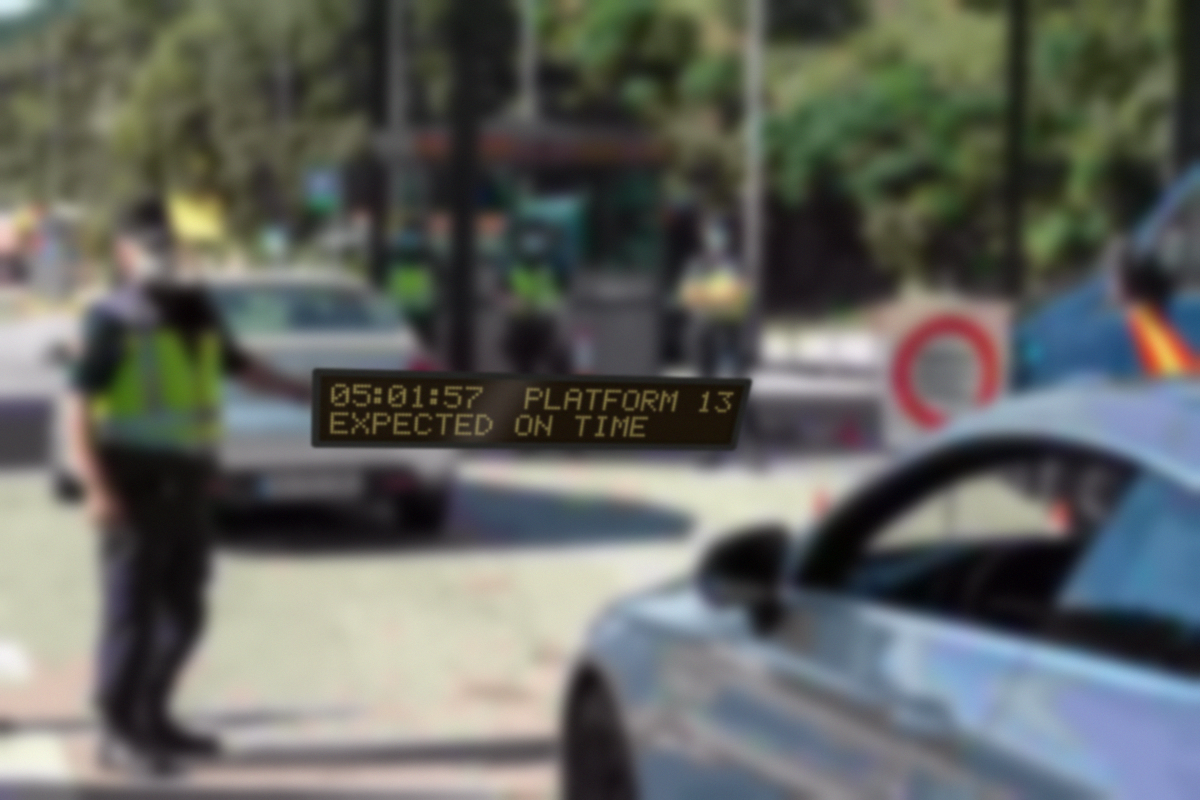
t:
5:01:57
